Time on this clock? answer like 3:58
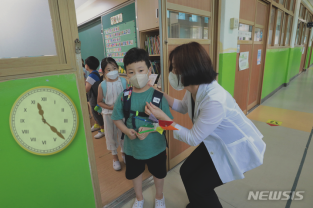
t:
11:22
